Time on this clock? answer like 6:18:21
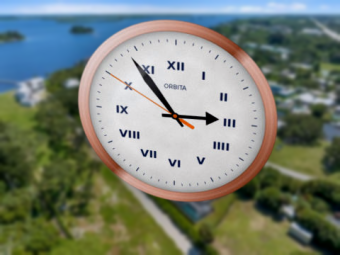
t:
2:53:50
